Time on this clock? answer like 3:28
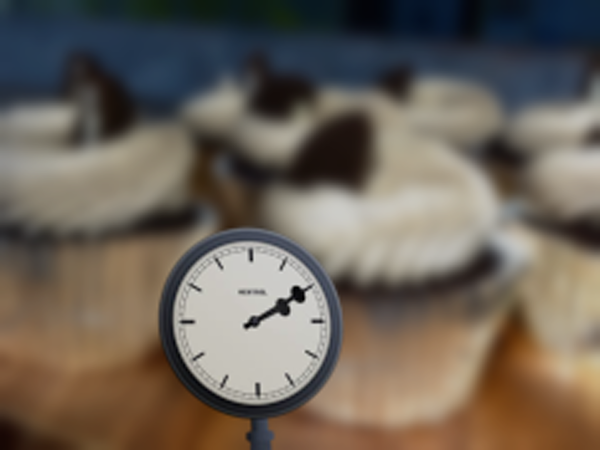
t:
2:10
